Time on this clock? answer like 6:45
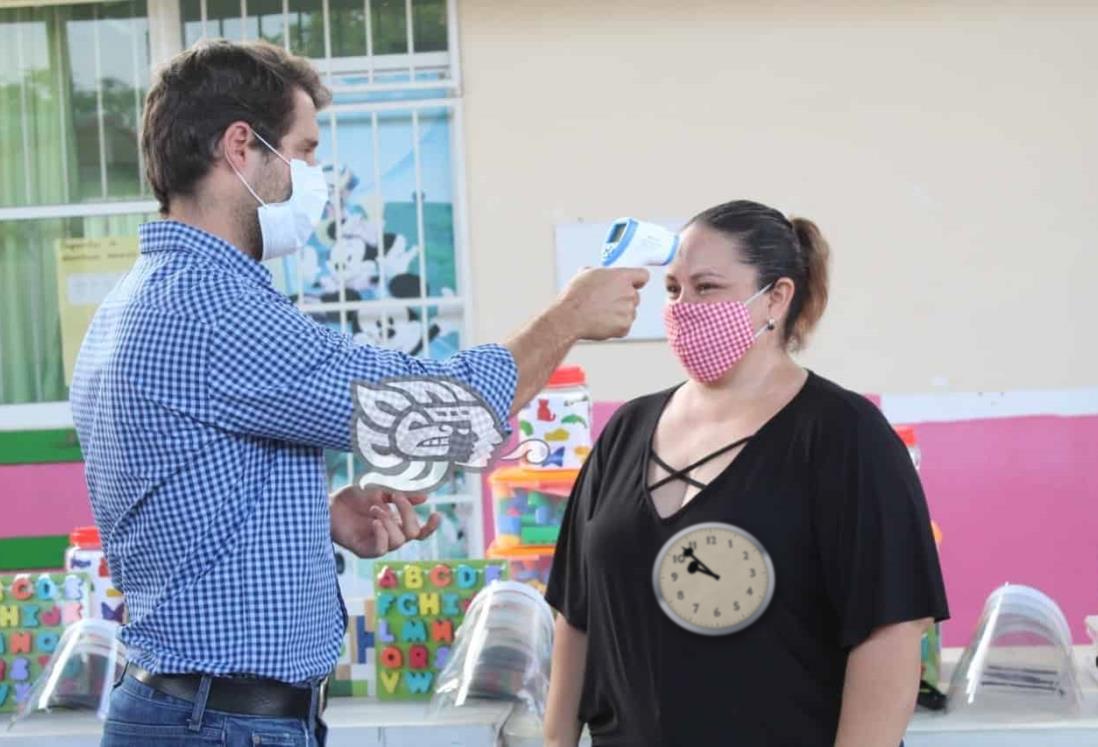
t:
9:53
